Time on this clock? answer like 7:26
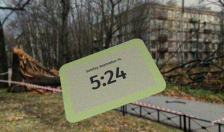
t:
5:24
